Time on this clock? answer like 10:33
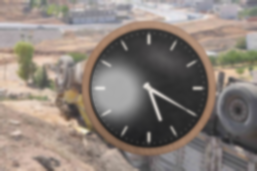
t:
5:20
